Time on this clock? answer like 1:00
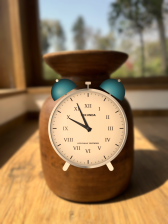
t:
9:56
